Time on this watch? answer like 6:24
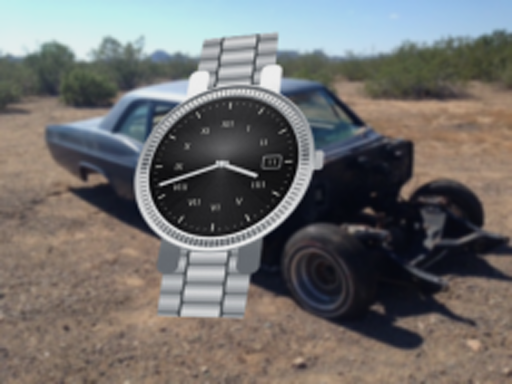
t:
3:42
